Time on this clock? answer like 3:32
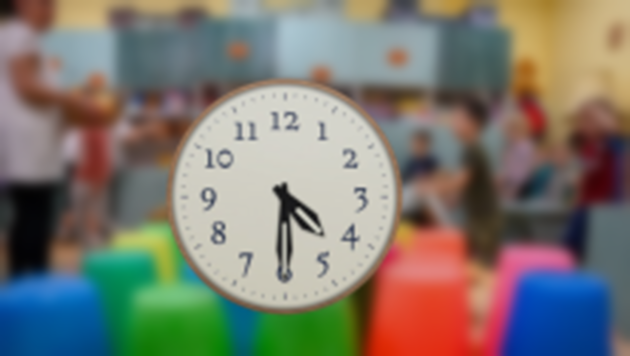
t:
4:30
